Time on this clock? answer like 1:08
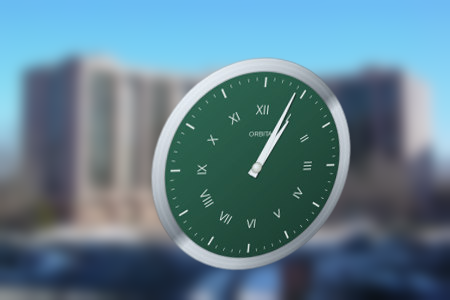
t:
1:04
